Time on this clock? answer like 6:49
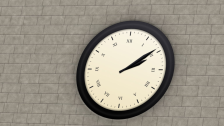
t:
2:09
